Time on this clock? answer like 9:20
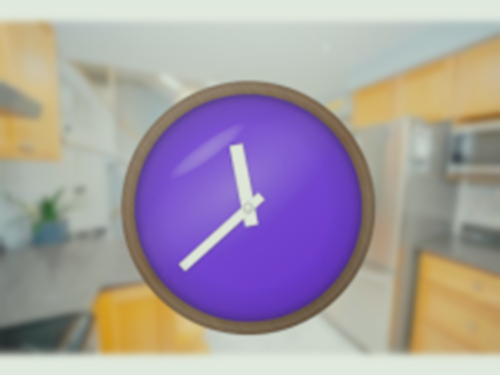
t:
11:38
